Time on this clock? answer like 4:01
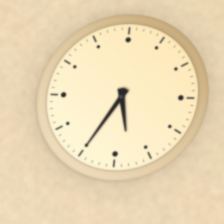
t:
5:35
